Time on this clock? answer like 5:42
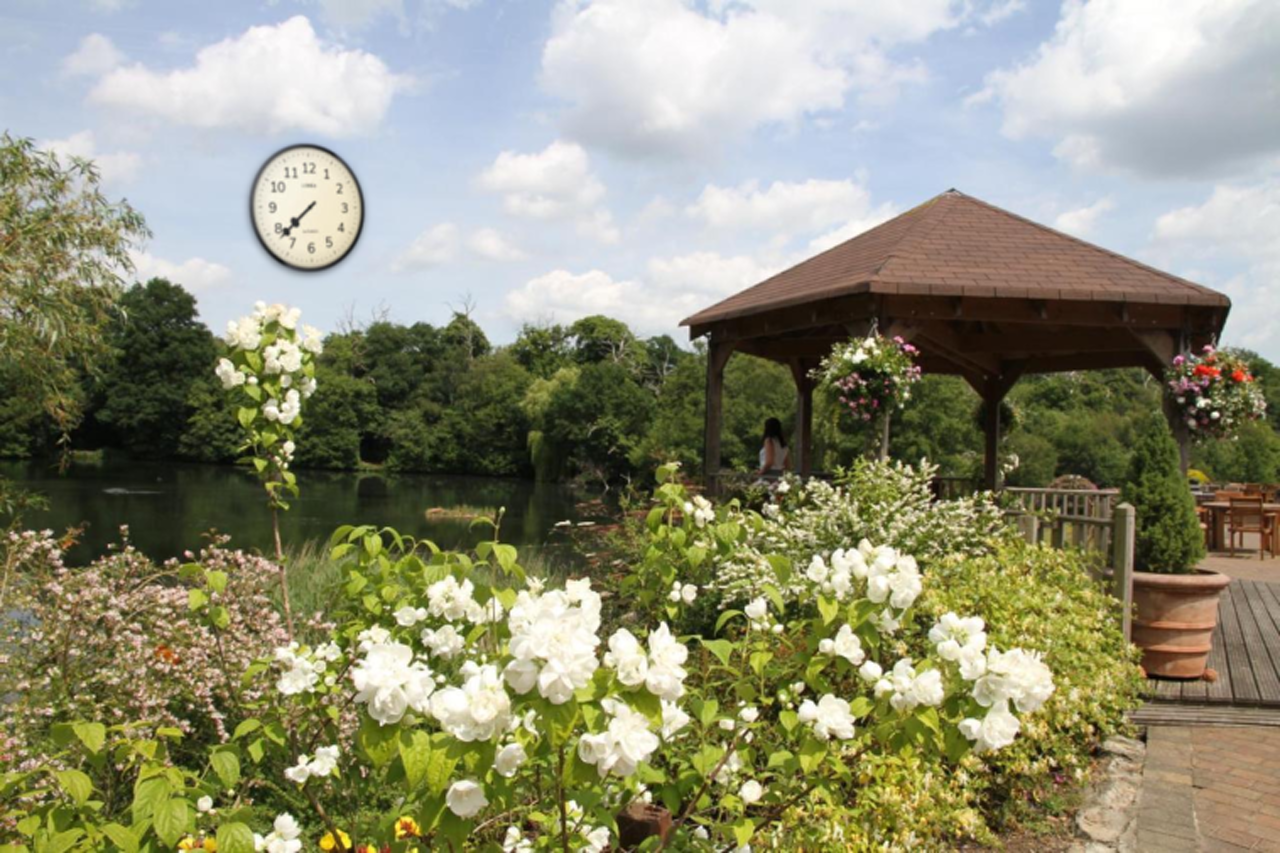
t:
7:38
